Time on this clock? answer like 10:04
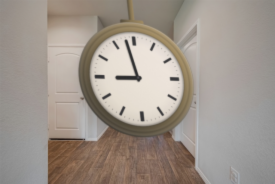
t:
8:58
